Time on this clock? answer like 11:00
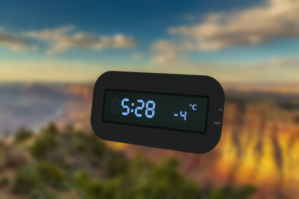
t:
5:28
